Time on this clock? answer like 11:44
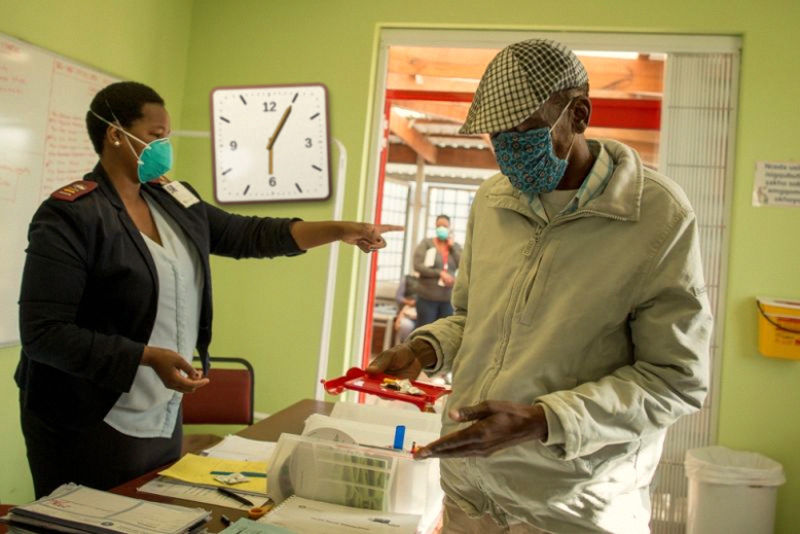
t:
6:05
